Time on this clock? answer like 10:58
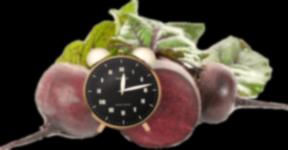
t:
12:13
